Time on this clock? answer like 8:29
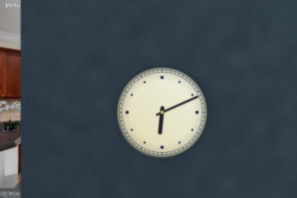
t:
6:11
